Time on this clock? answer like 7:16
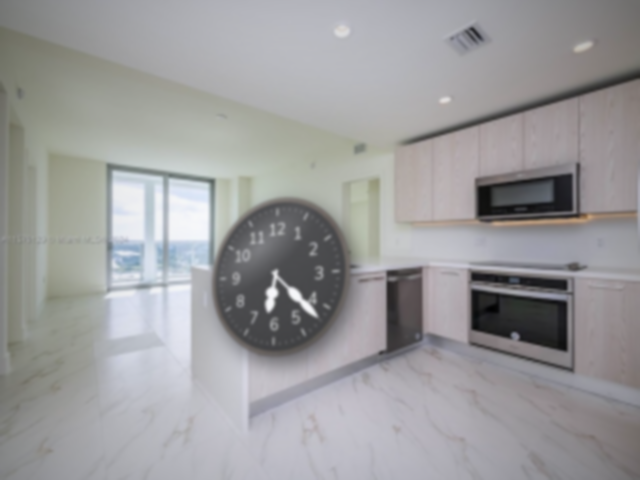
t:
6:22
